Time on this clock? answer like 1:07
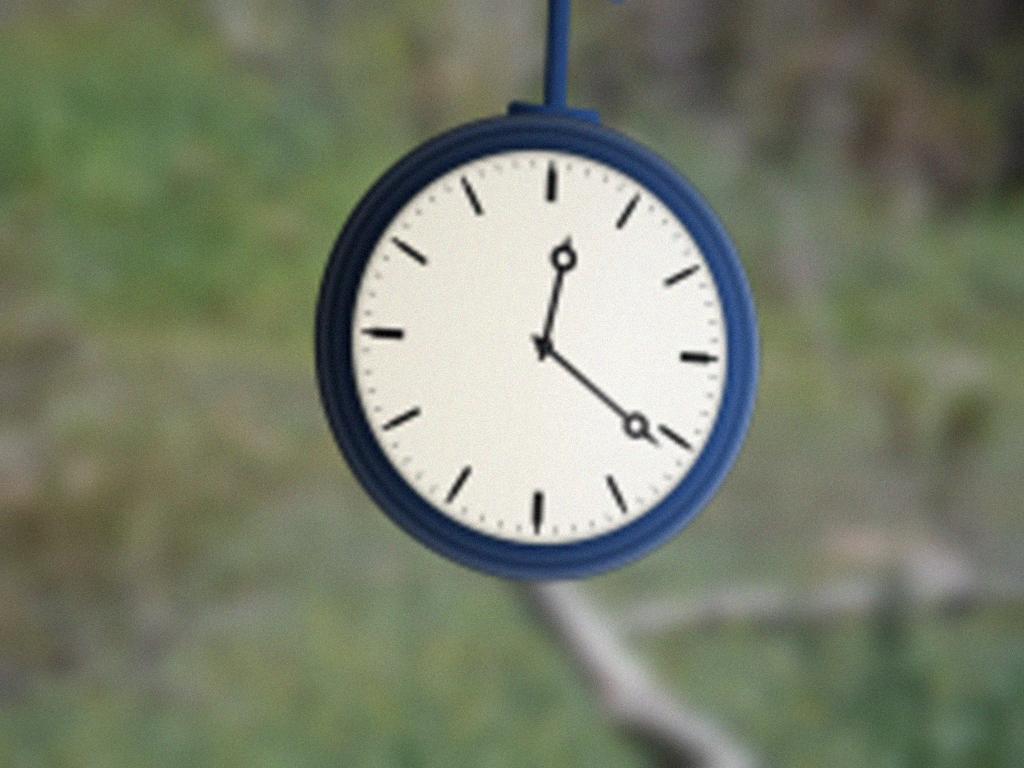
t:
12:21
